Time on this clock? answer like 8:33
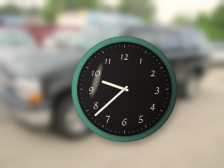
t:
9:38
